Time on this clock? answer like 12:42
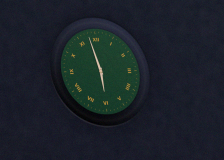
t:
5:58
